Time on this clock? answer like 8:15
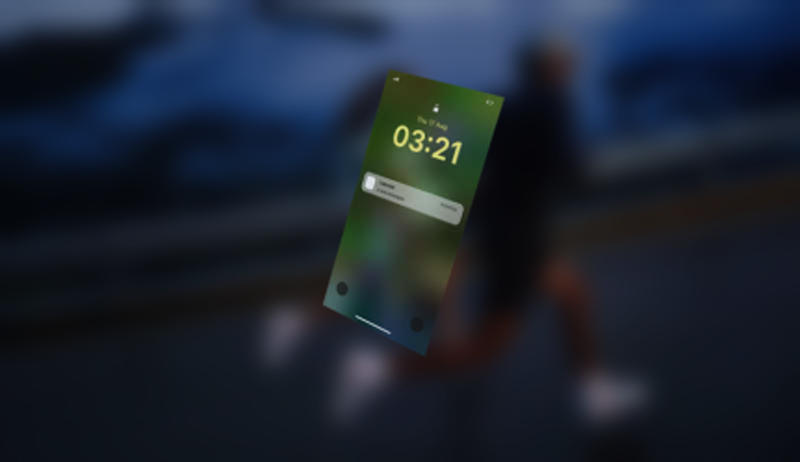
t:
3:21
